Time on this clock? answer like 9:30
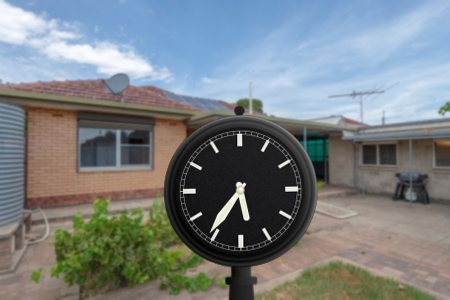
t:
5:36
